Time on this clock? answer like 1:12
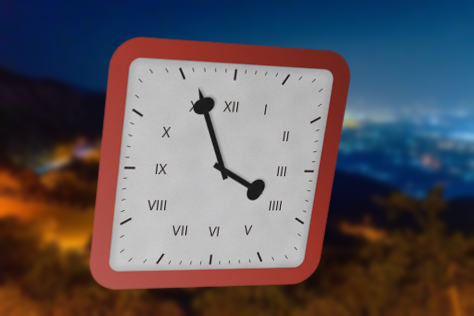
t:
3:56
